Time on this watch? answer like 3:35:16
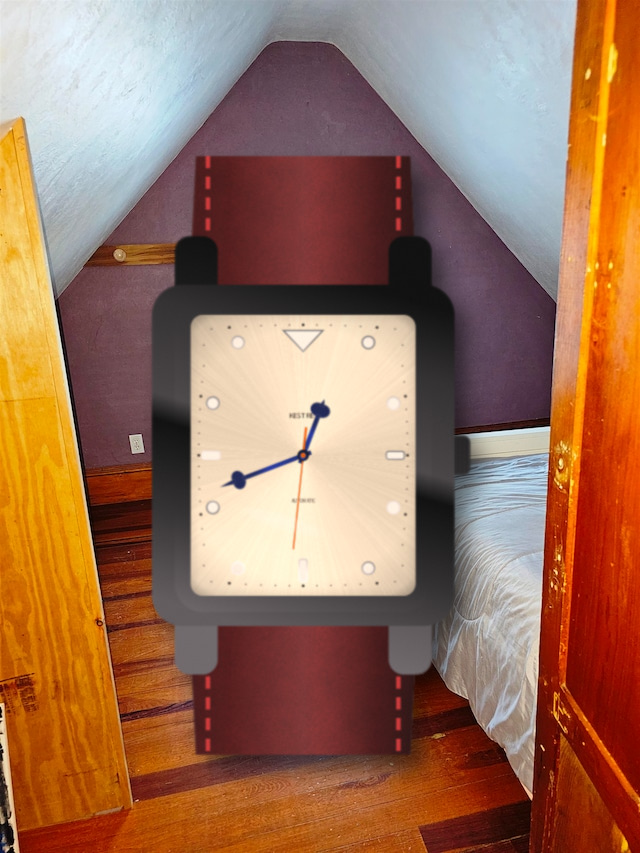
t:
12:41:31
